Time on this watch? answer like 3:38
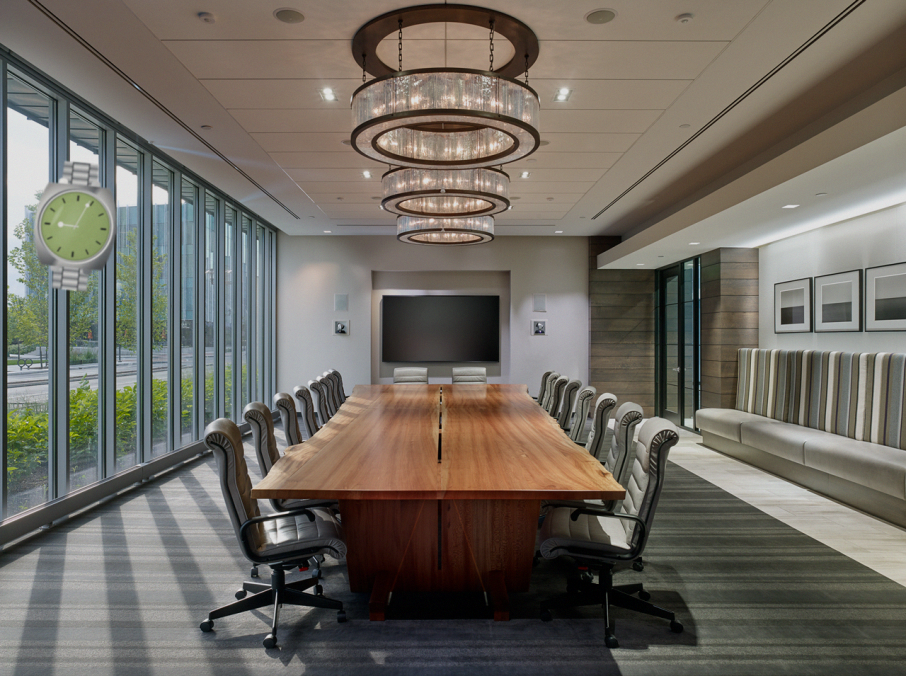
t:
9:04
